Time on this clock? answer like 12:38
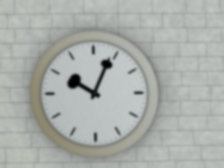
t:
10:04
